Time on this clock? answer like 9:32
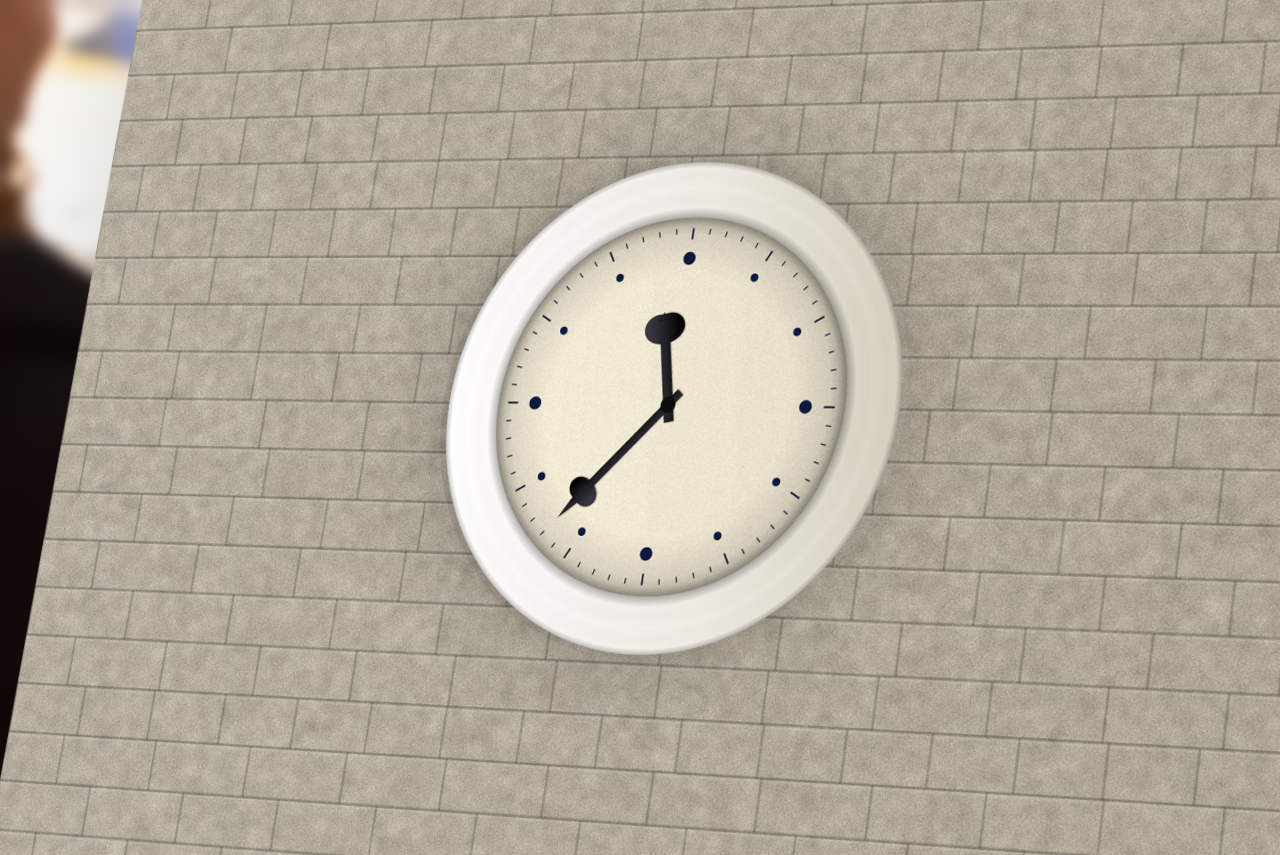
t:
11:37
